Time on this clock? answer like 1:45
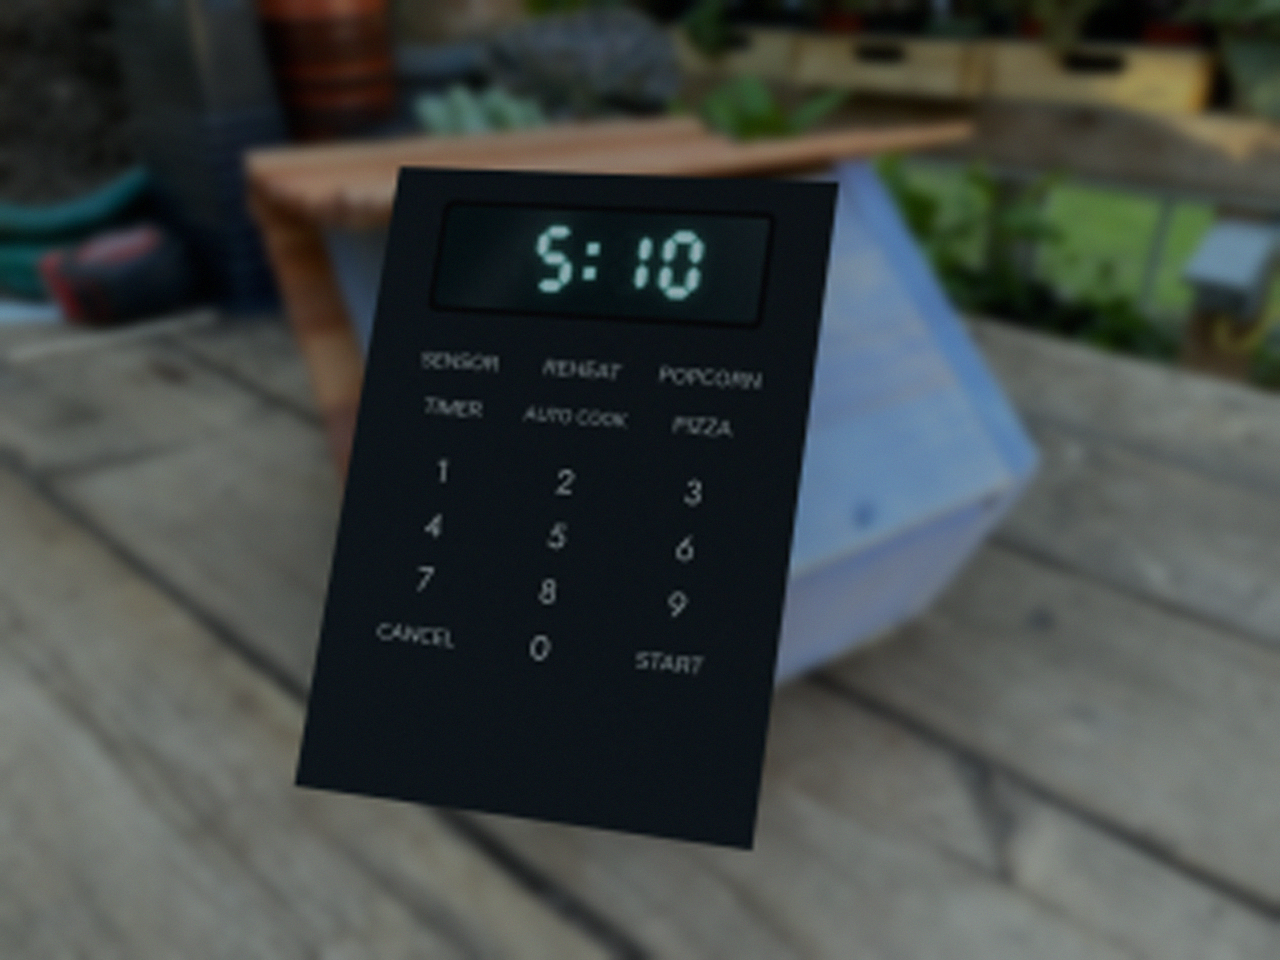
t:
5:10
